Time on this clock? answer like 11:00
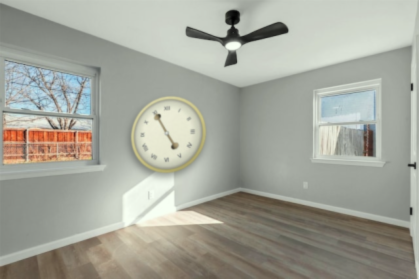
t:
4:55
